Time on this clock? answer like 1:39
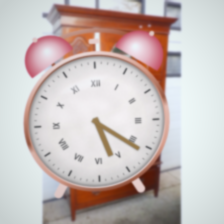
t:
5:21
